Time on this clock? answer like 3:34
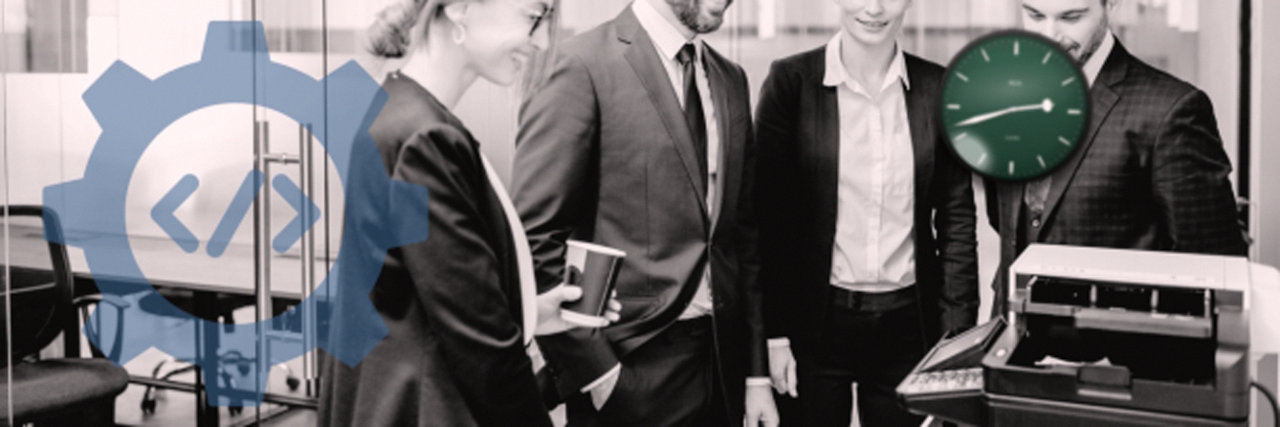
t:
2:42
